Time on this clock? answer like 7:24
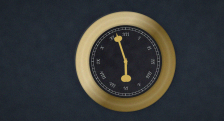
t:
5:57
